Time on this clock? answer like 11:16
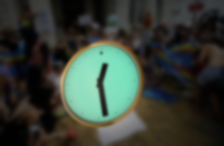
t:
12:28
